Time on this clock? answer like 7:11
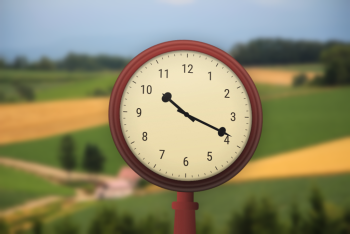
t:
10:19
